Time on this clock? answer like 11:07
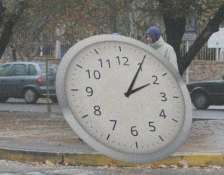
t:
2:05
